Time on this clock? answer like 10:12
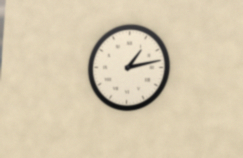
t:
1:13
